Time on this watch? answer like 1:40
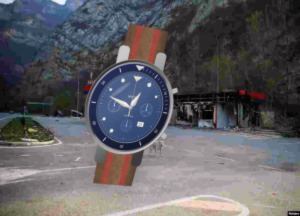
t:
12:48
